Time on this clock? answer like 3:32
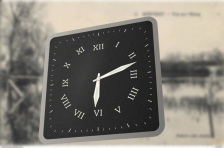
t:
6:12
